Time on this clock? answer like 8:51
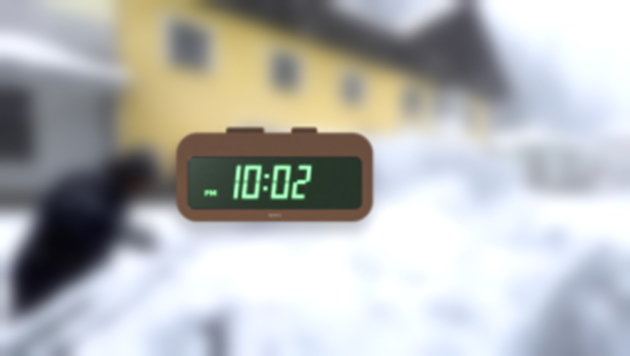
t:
10:02
